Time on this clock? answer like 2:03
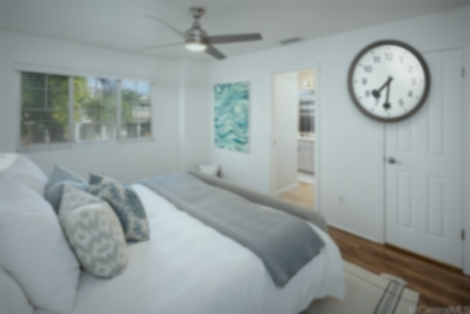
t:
7:31
